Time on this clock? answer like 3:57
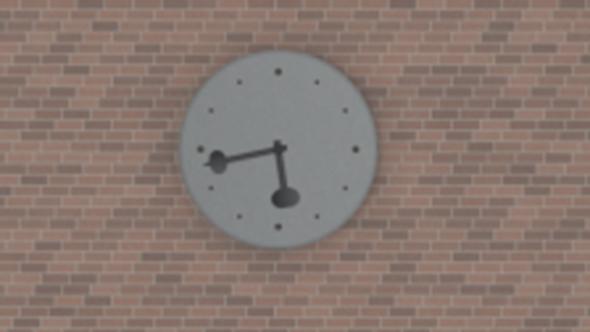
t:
5:43
